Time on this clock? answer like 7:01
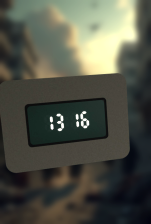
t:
13:16
